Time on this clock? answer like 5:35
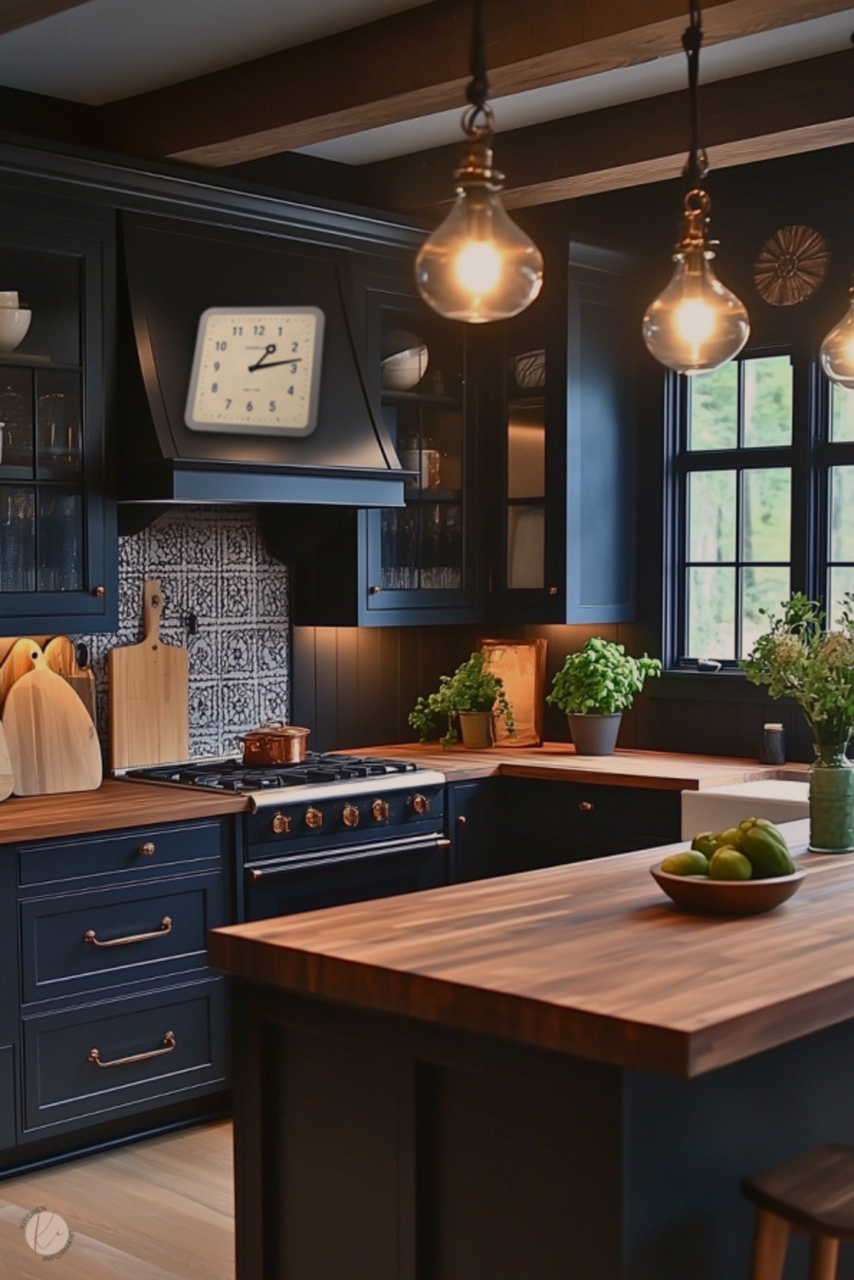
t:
1:13
